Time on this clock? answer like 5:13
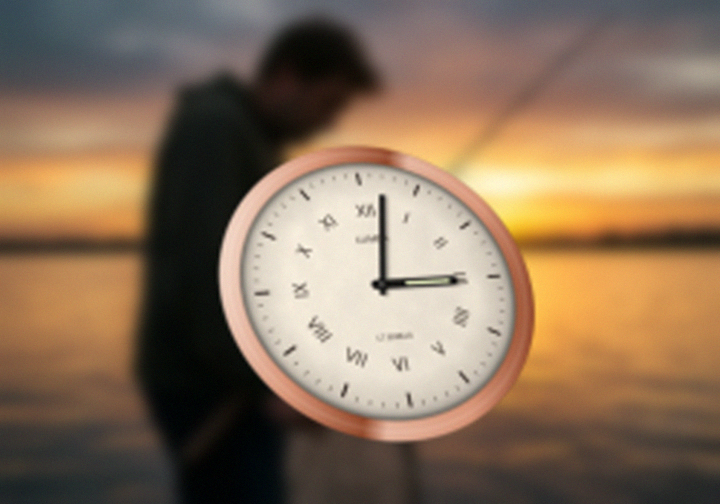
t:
3:02
